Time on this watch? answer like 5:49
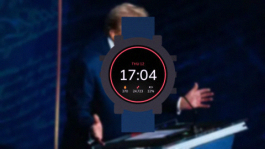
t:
17:04
